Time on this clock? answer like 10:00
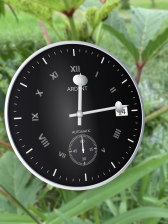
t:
12:14
